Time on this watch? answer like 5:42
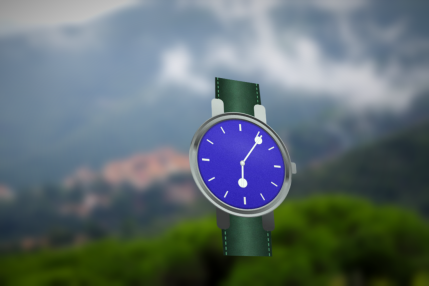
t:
6:06
